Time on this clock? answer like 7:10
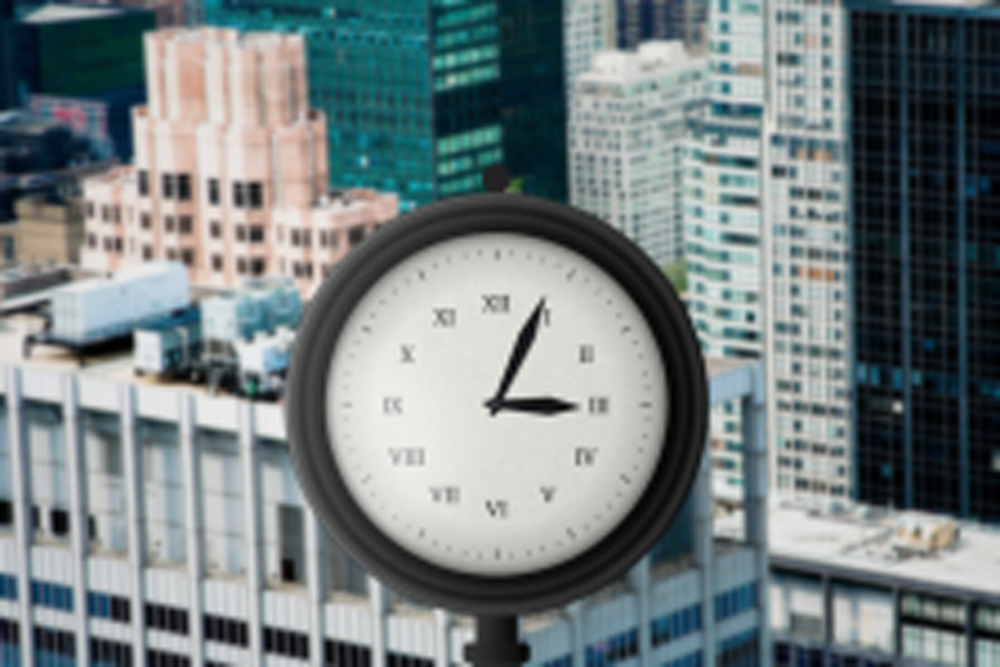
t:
3:04
